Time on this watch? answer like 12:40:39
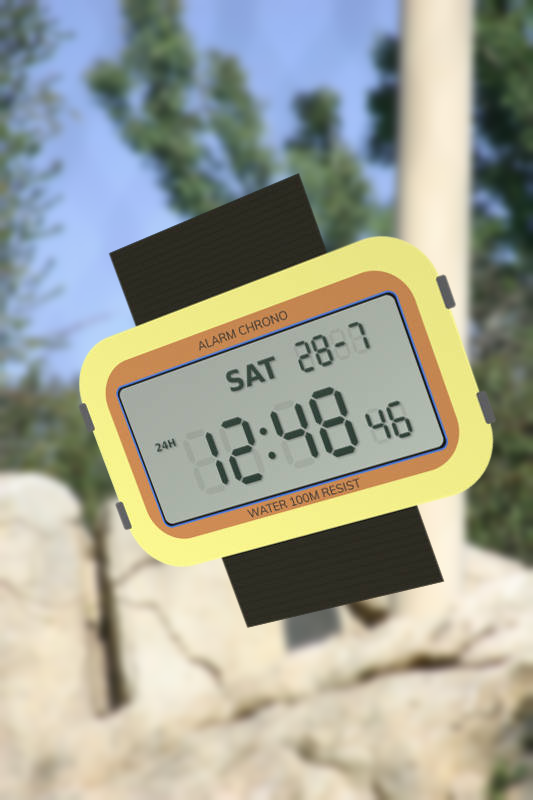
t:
12:48:46
